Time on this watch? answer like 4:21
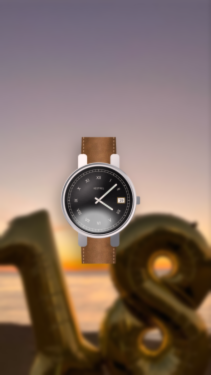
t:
4:08
